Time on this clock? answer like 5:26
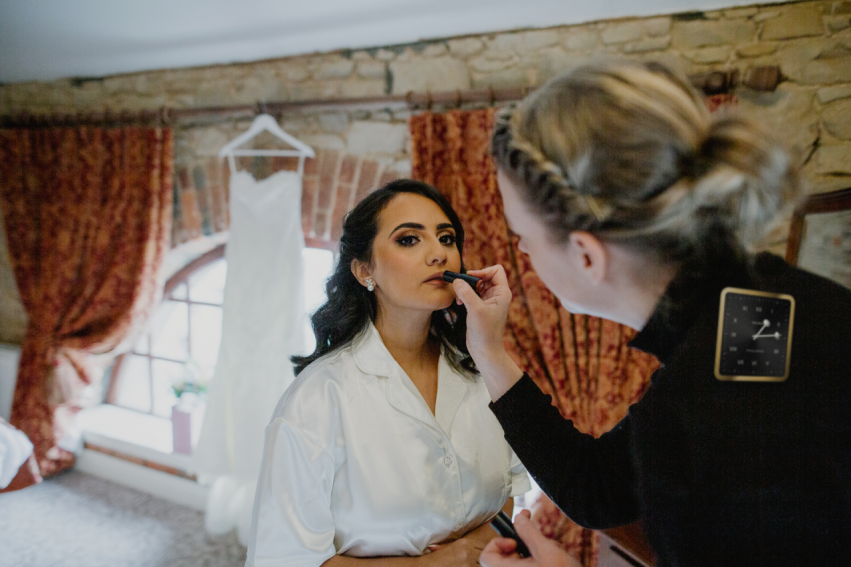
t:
1:14
